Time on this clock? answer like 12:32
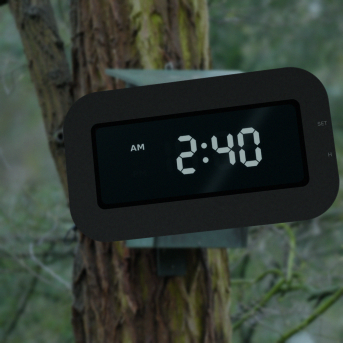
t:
2:40
